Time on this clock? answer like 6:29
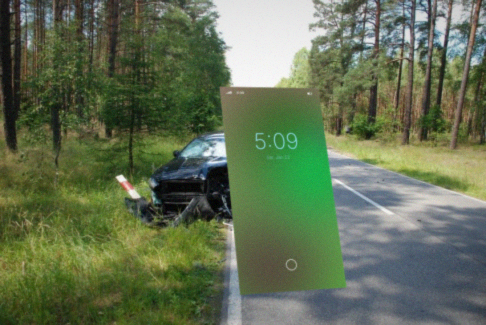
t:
5:09
